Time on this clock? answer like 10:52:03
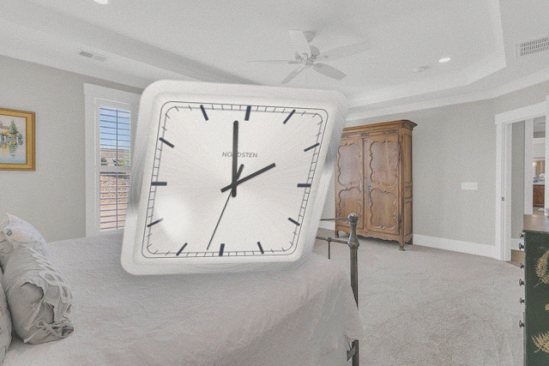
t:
1:58:32
